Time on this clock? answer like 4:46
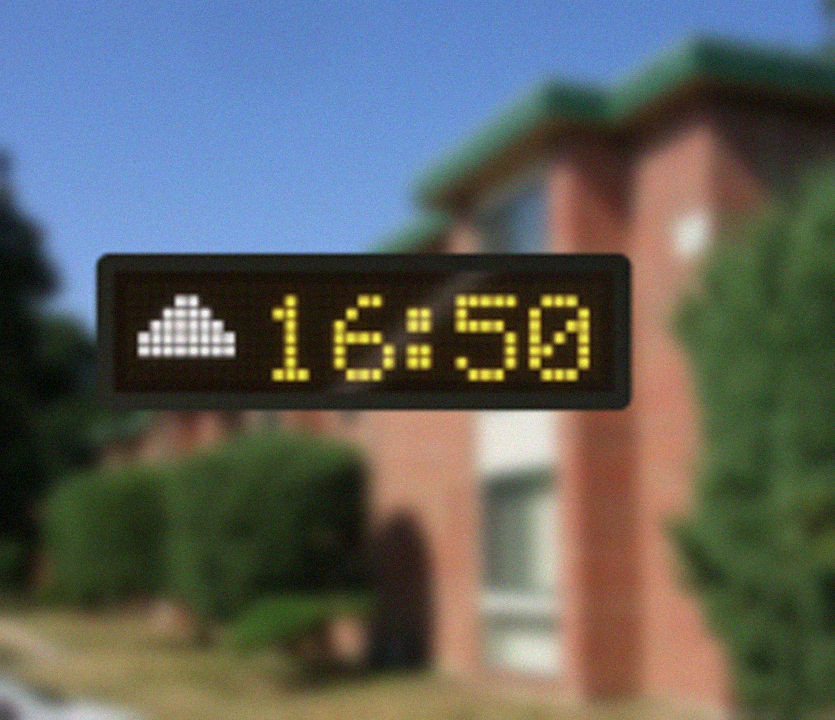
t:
16:50
